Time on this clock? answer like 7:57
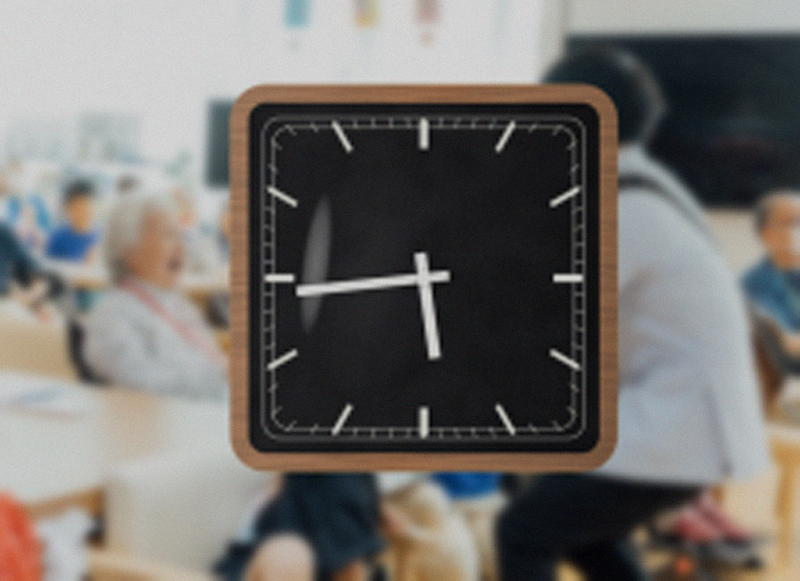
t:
5:44
